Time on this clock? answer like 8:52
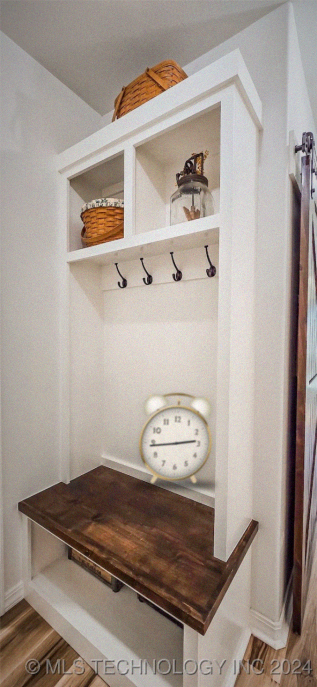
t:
2:44
